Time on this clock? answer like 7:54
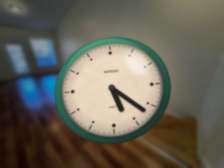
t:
5:22
